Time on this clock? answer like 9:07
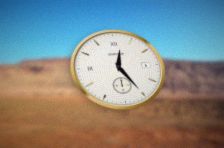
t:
12:25
